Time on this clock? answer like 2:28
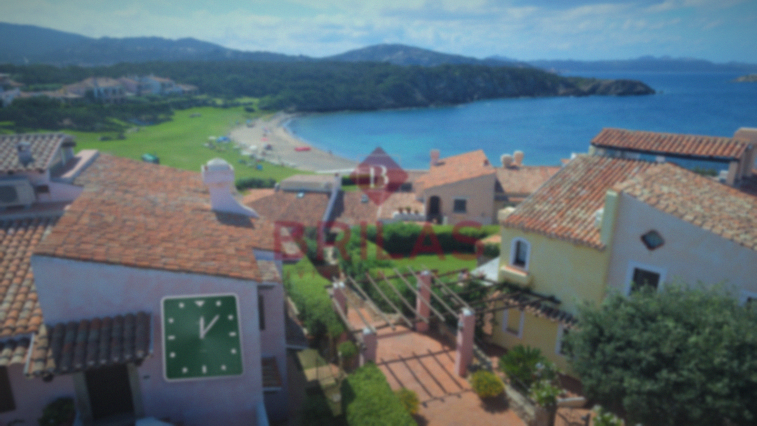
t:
12:07
